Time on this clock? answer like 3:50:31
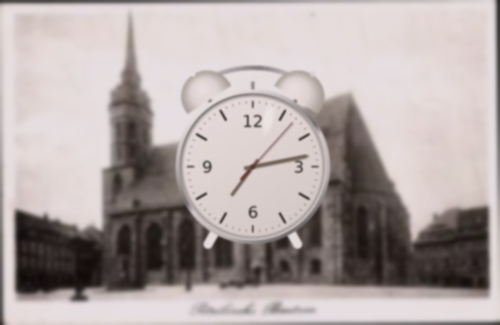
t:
7:13:07
